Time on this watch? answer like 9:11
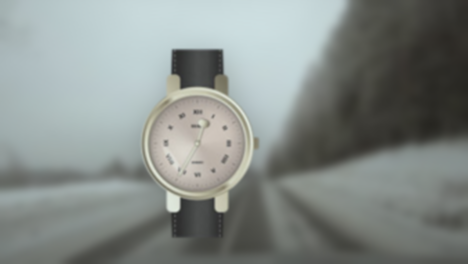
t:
12:35
